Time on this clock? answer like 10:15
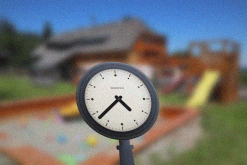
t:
4:38
